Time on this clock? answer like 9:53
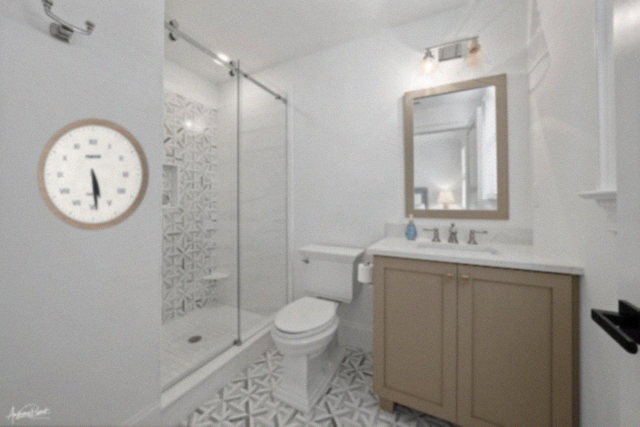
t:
5:29
